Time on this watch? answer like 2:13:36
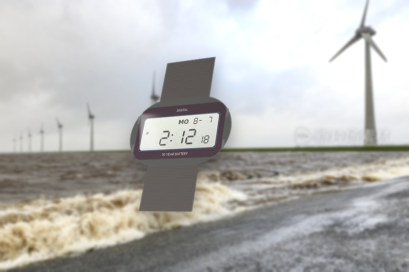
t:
2:12:18
